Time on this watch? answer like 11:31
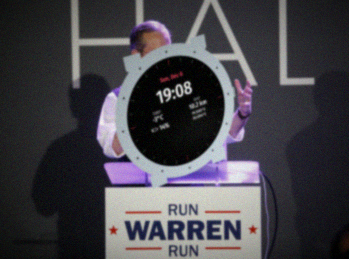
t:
19:08
